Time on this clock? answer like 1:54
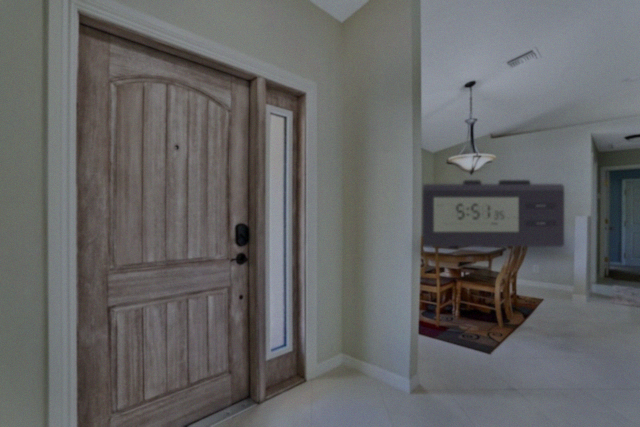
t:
5:51
